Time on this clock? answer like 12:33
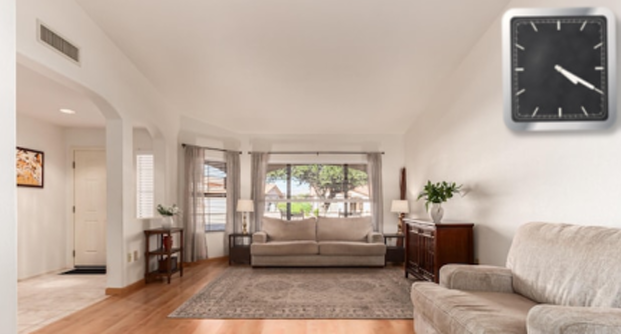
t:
4:20
